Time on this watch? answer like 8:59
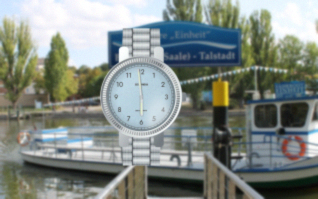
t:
5:59
